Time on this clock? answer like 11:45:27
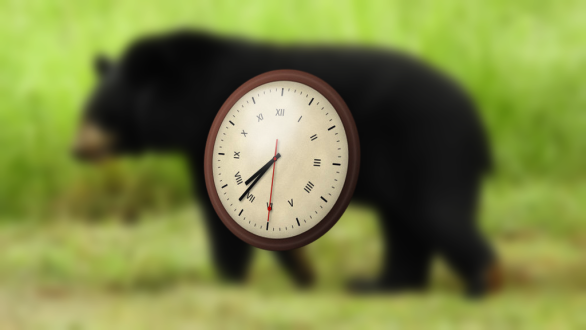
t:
7:36:30
